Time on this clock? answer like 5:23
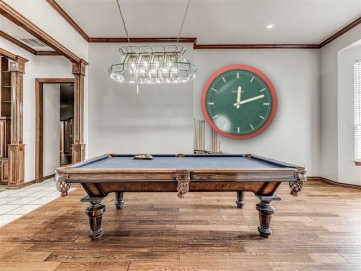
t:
12:12
